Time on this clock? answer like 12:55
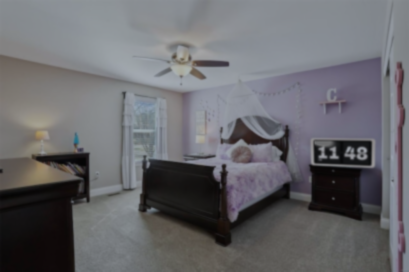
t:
11:48
